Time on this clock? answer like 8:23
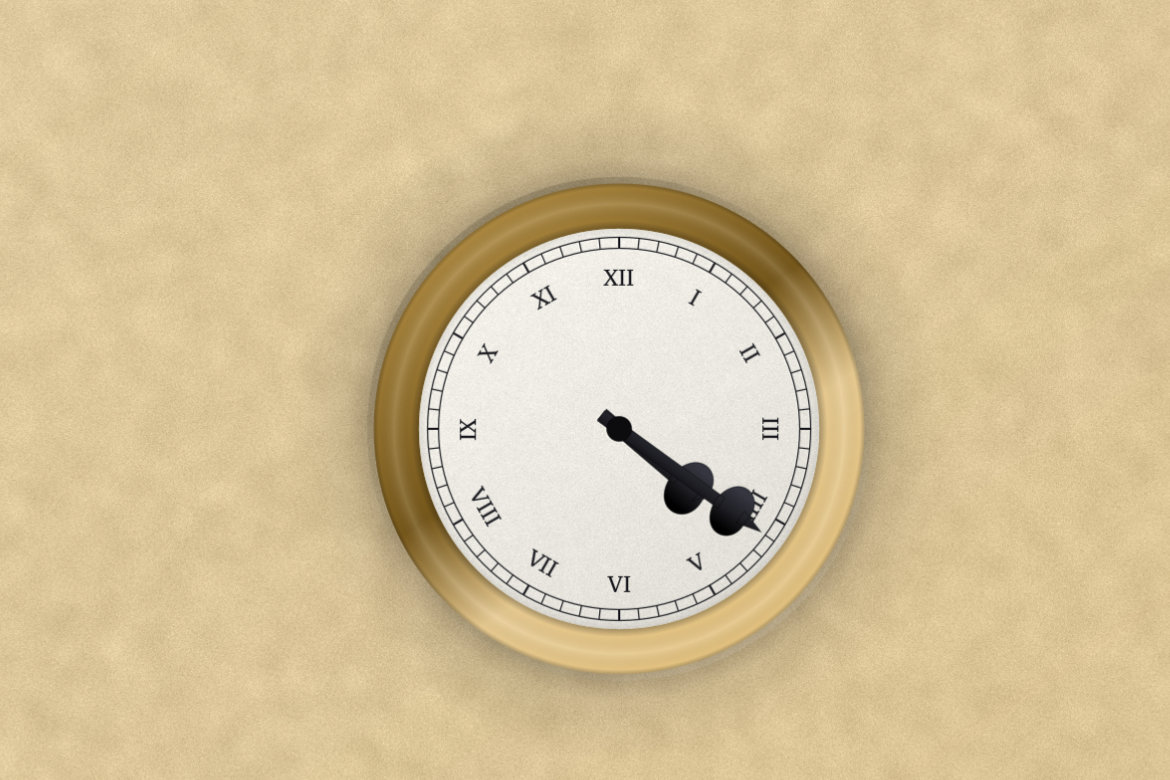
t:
4:21
